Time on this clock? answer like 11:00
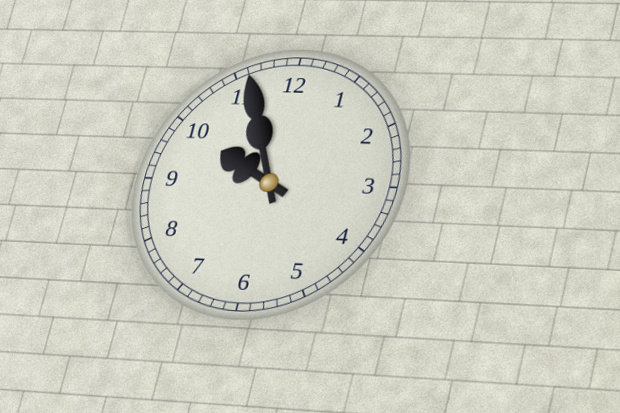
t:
9:56
